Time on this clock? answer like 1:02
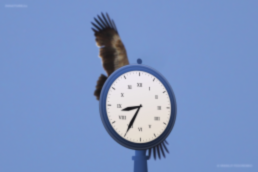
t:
8:35
